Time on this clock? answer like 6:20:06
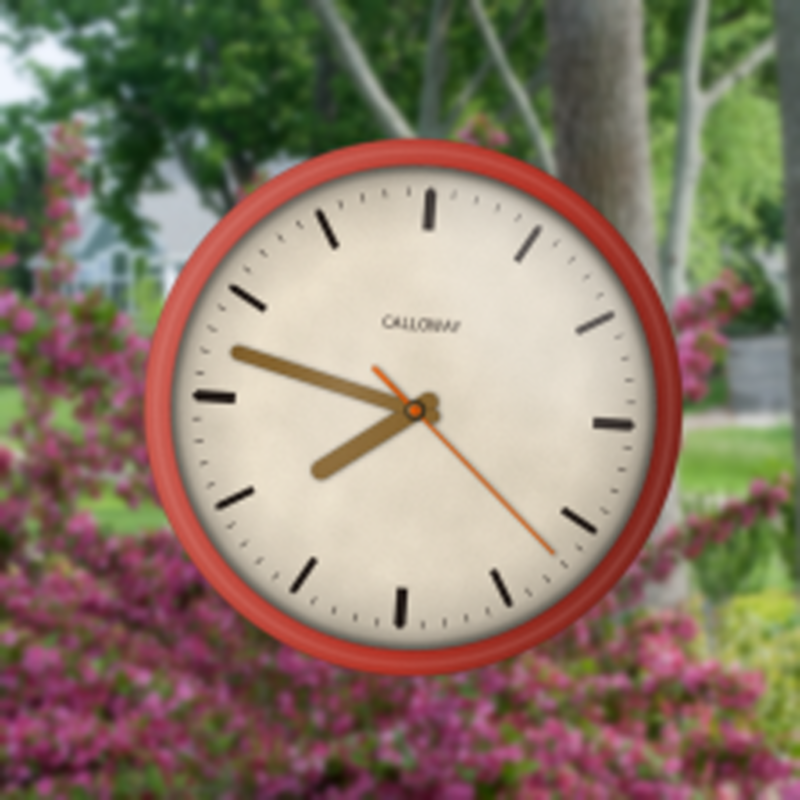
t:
7:47:22
